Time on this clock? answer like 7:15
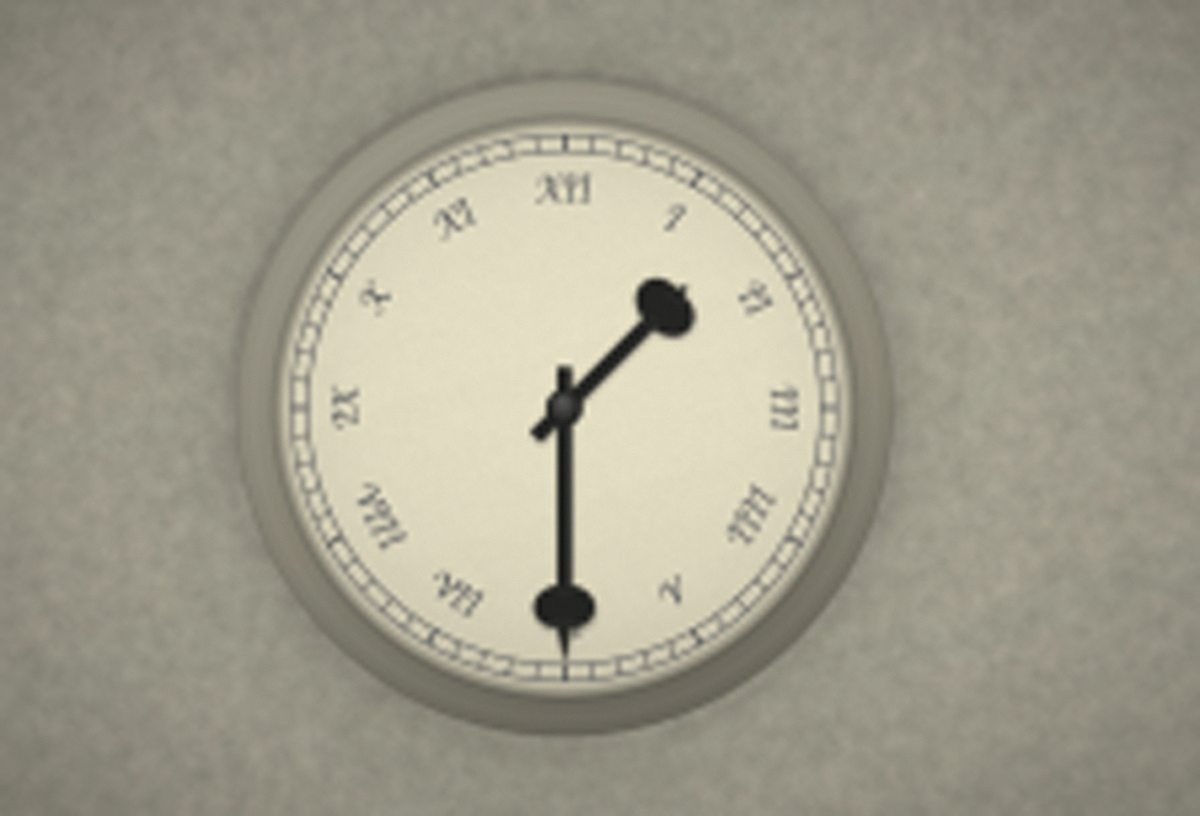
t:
1:30
